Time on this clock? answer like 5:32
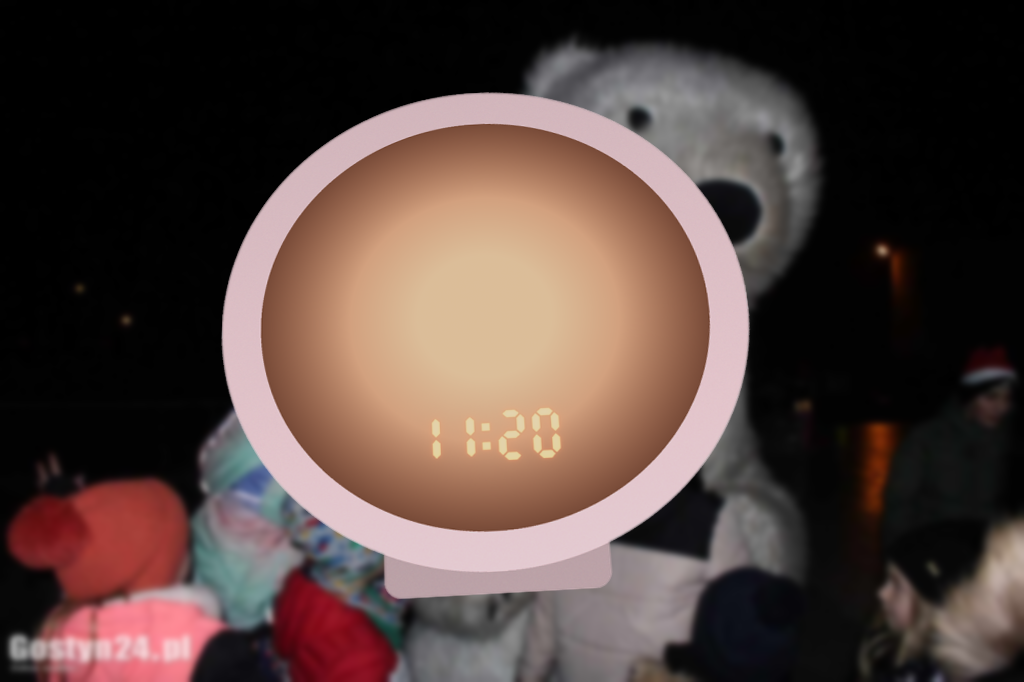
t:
11:20
